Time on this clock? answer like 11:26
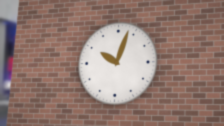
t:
10:03
